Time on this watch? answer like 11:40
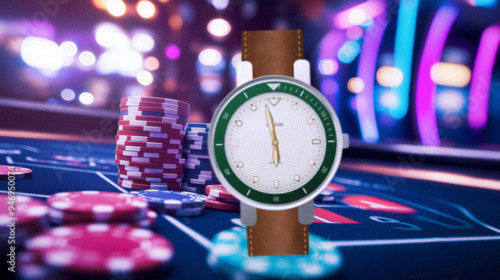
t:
5:58
